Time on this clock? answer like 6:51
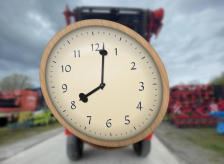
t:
8:02
